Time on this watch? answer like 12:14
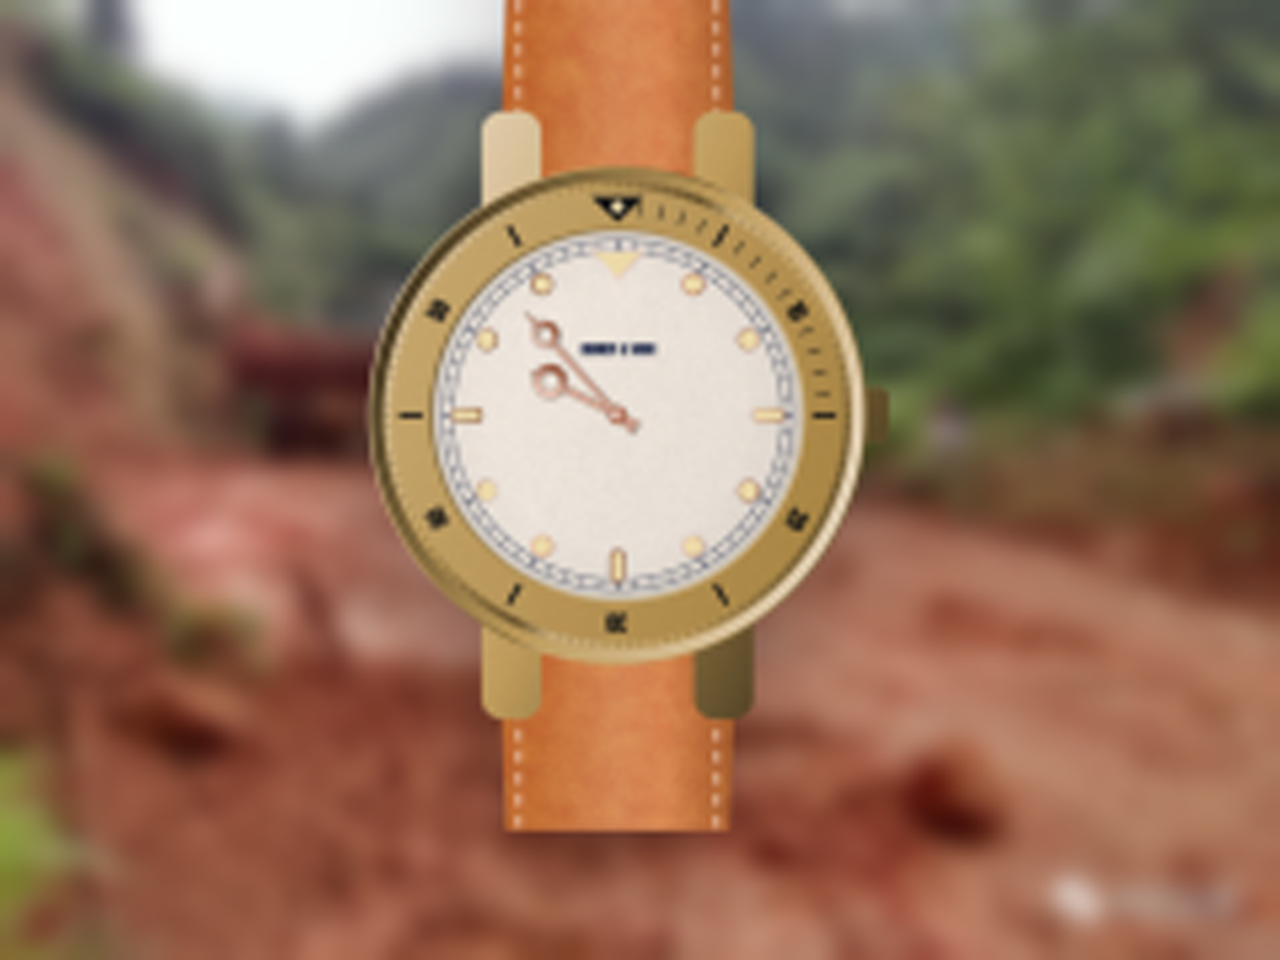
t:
9:53
